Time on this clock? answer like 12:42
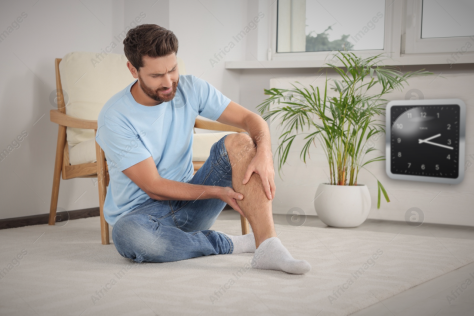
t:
2:17
